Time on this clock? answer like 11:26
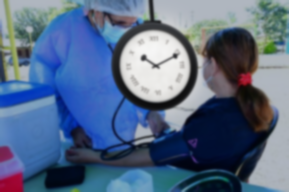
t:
10:11
